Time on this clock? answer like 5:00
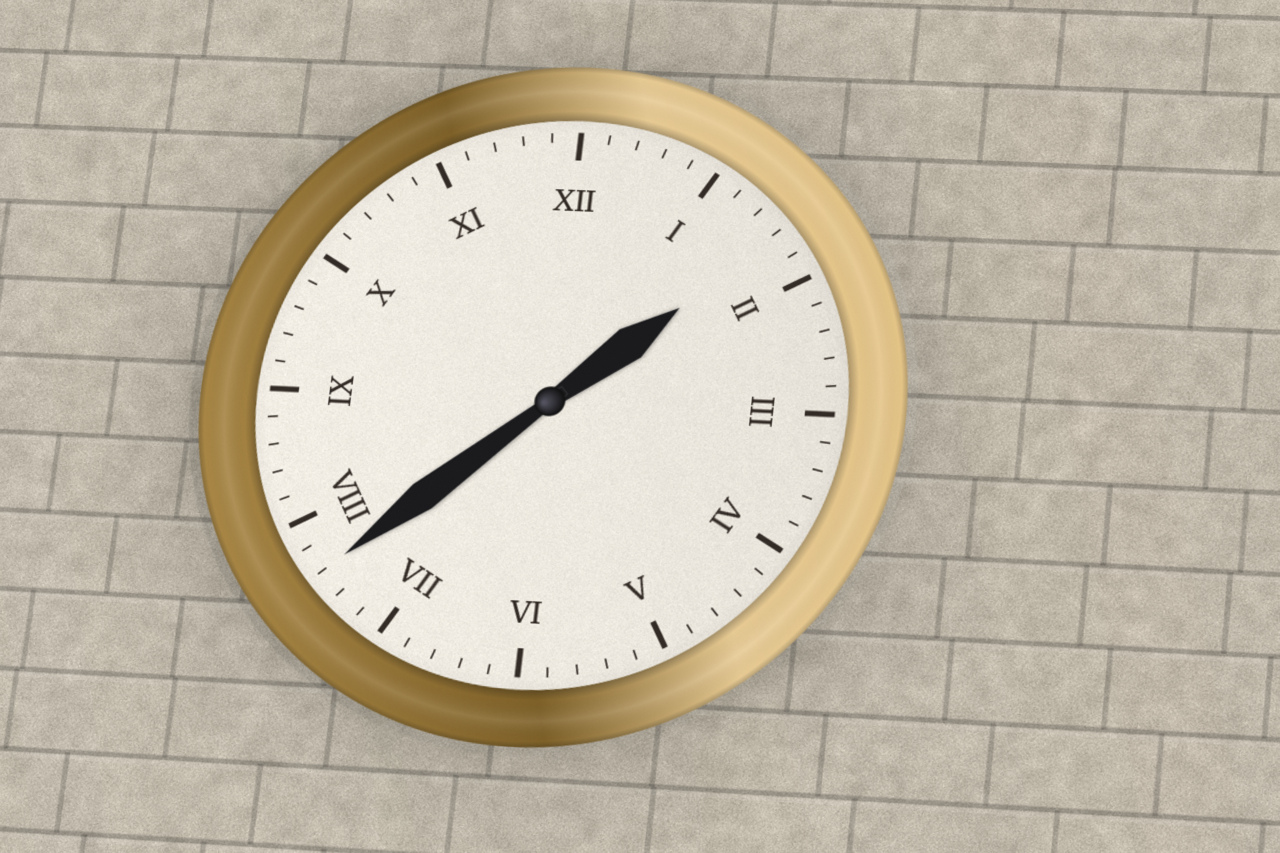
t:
1:38
